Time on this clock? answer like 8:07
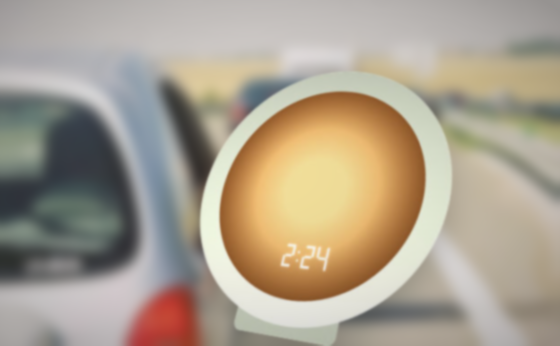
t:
2:24
